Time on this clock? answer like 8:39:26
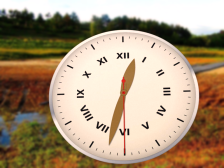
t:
12:32:30
